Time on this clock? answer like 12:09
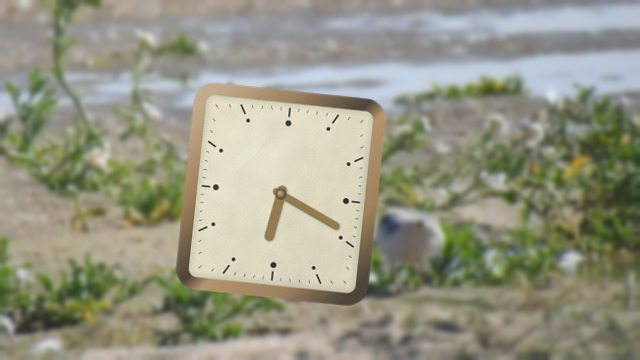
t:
6:19
